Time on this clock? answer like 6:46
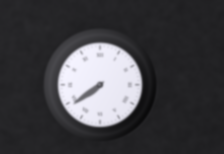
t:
7:39
